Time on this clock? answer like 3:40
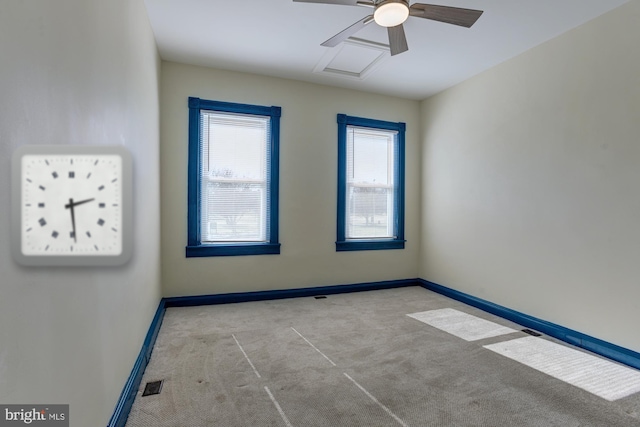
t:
2:29
